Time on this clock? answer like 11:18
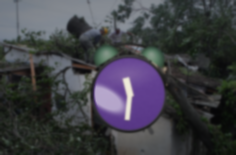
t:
11:31
